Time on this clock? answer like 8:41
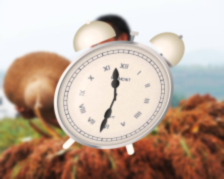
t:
11:31
